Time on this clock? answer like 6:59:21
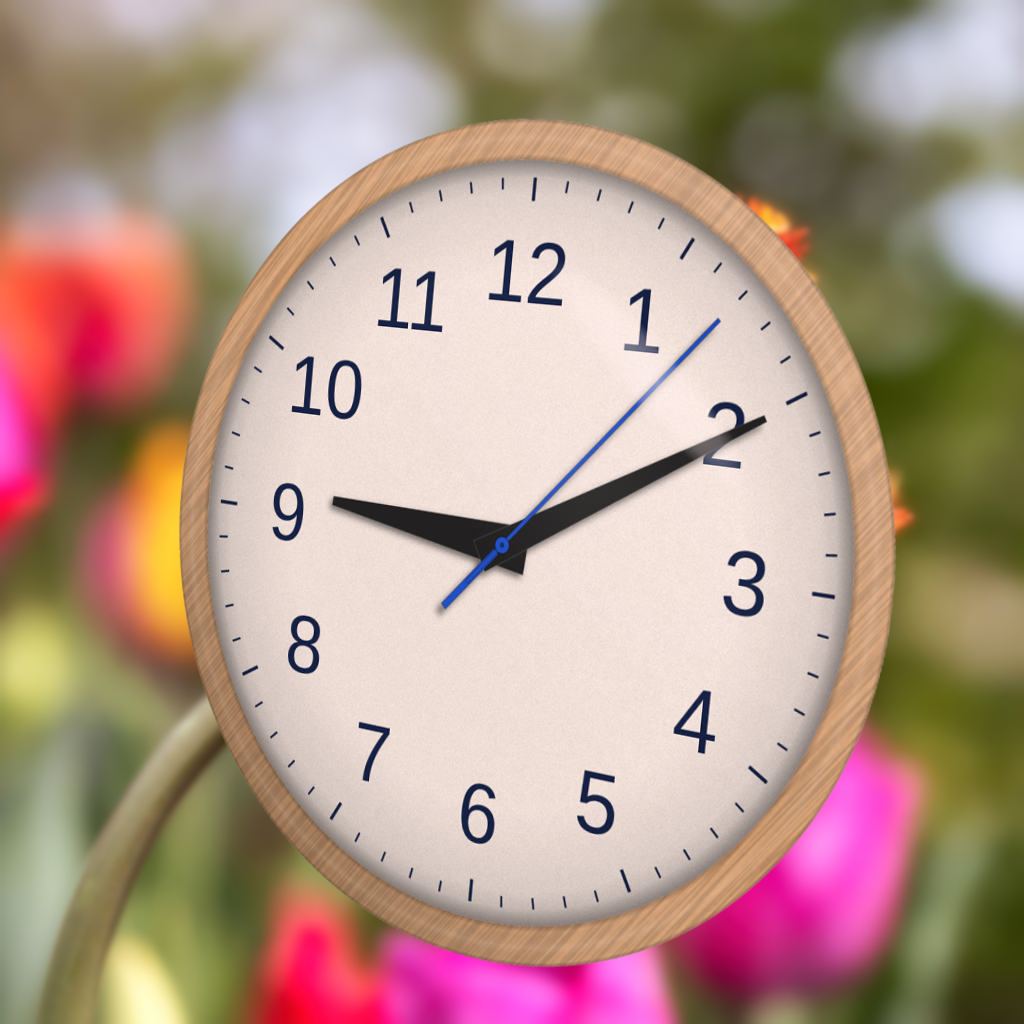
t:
9:10:07
